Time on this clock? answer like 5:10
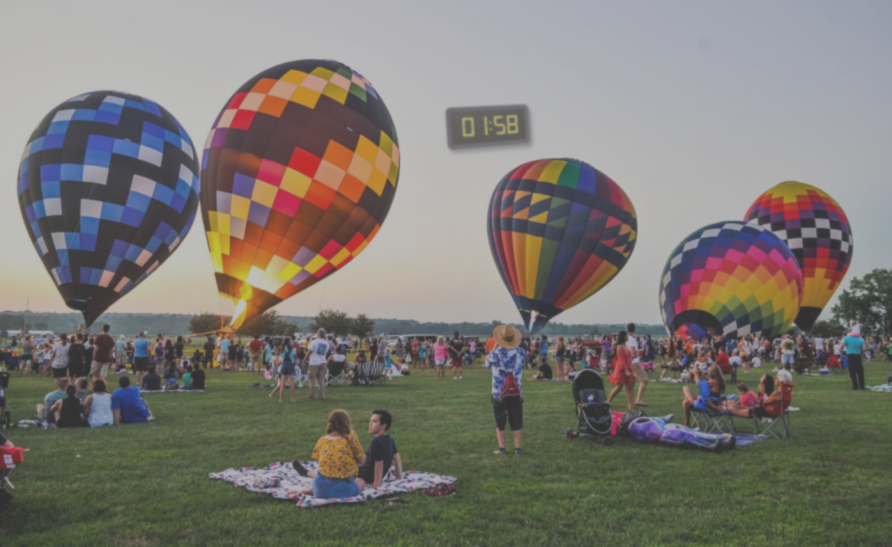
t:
1:58
